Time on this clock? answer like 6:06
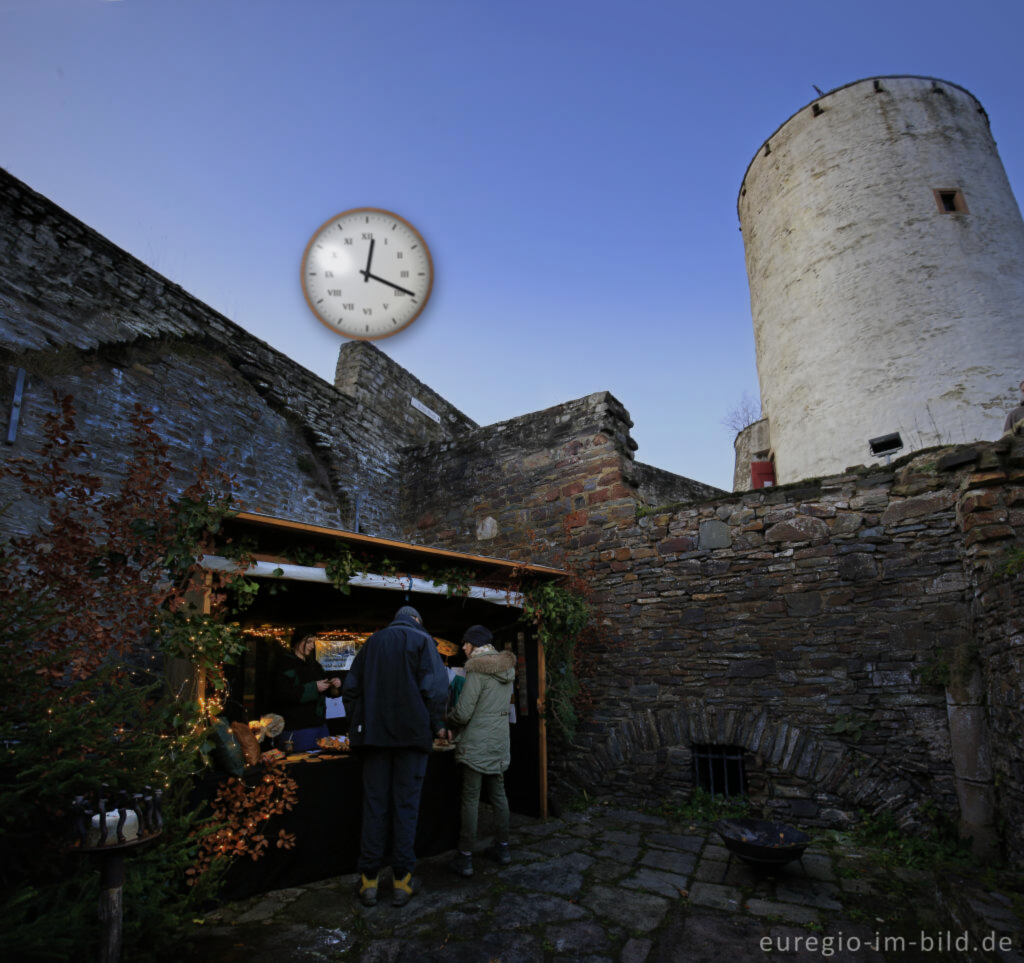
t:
12:19
